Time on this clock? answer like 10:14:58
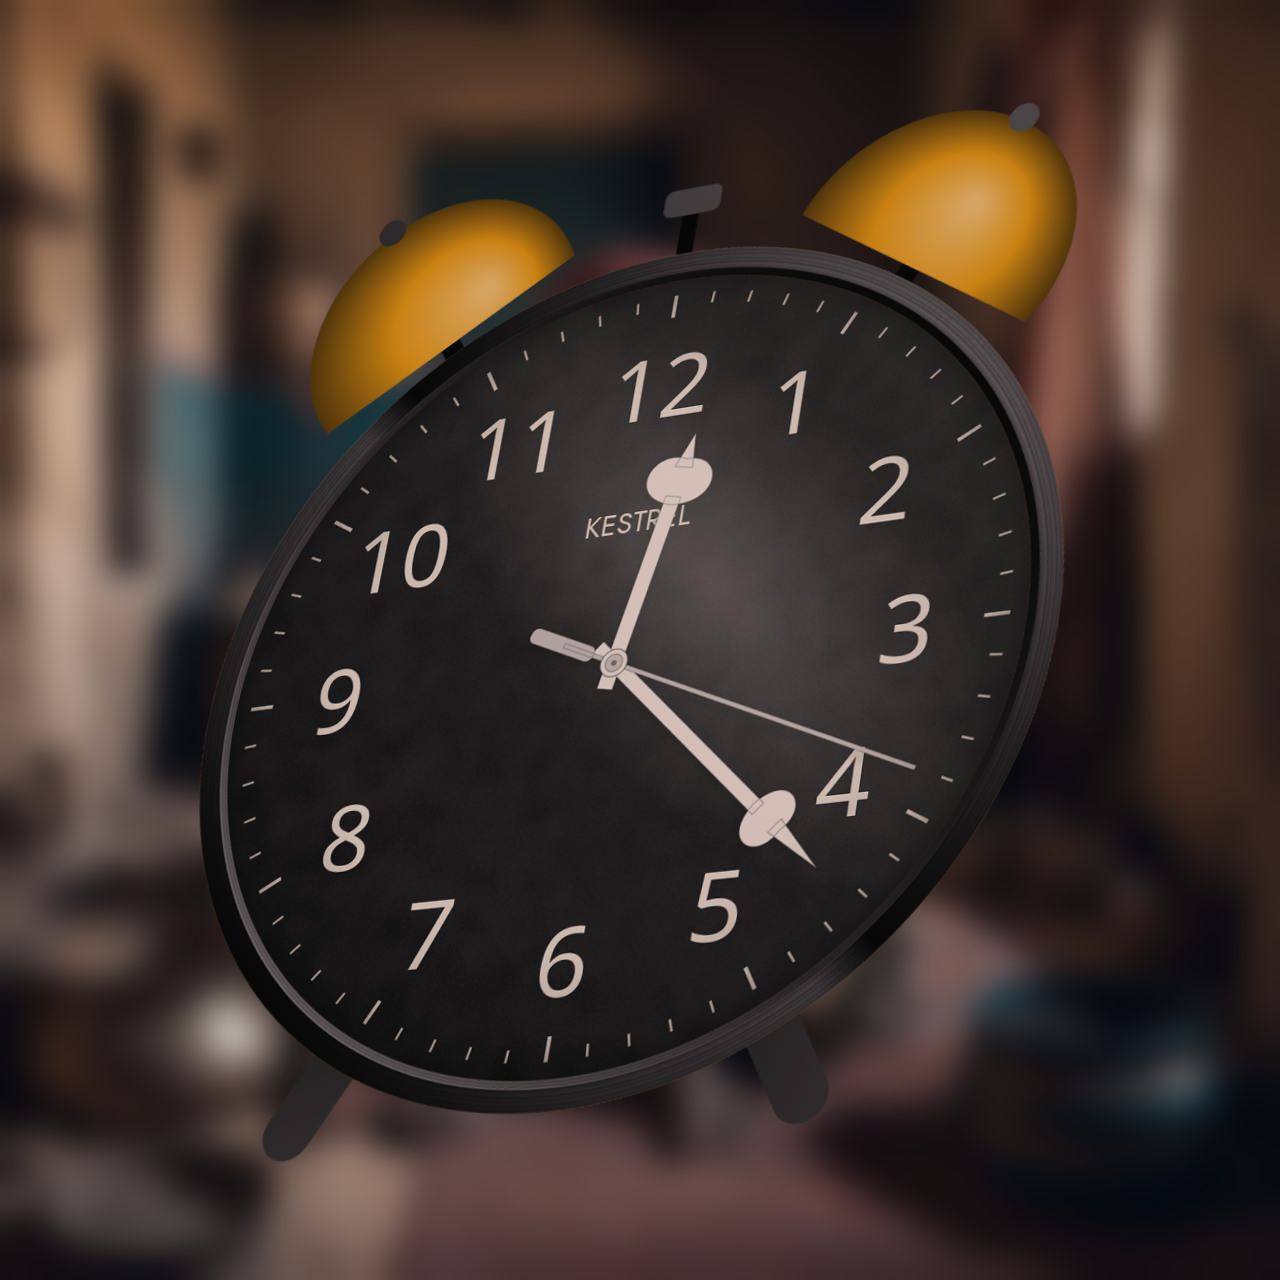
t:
12:22:19
